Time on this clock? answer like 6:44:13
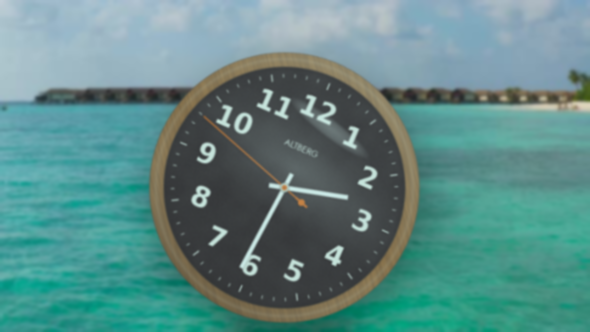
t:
2:30:48
